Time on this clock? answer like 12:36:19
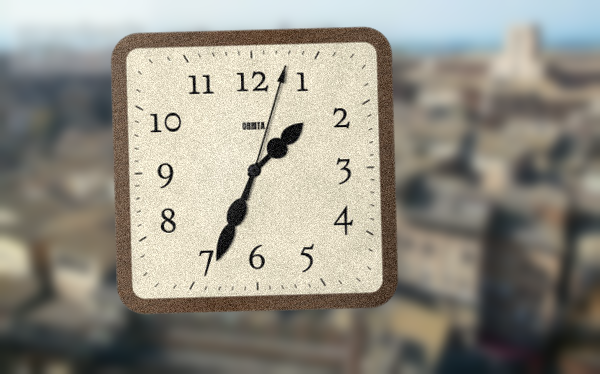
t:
1:34:03
